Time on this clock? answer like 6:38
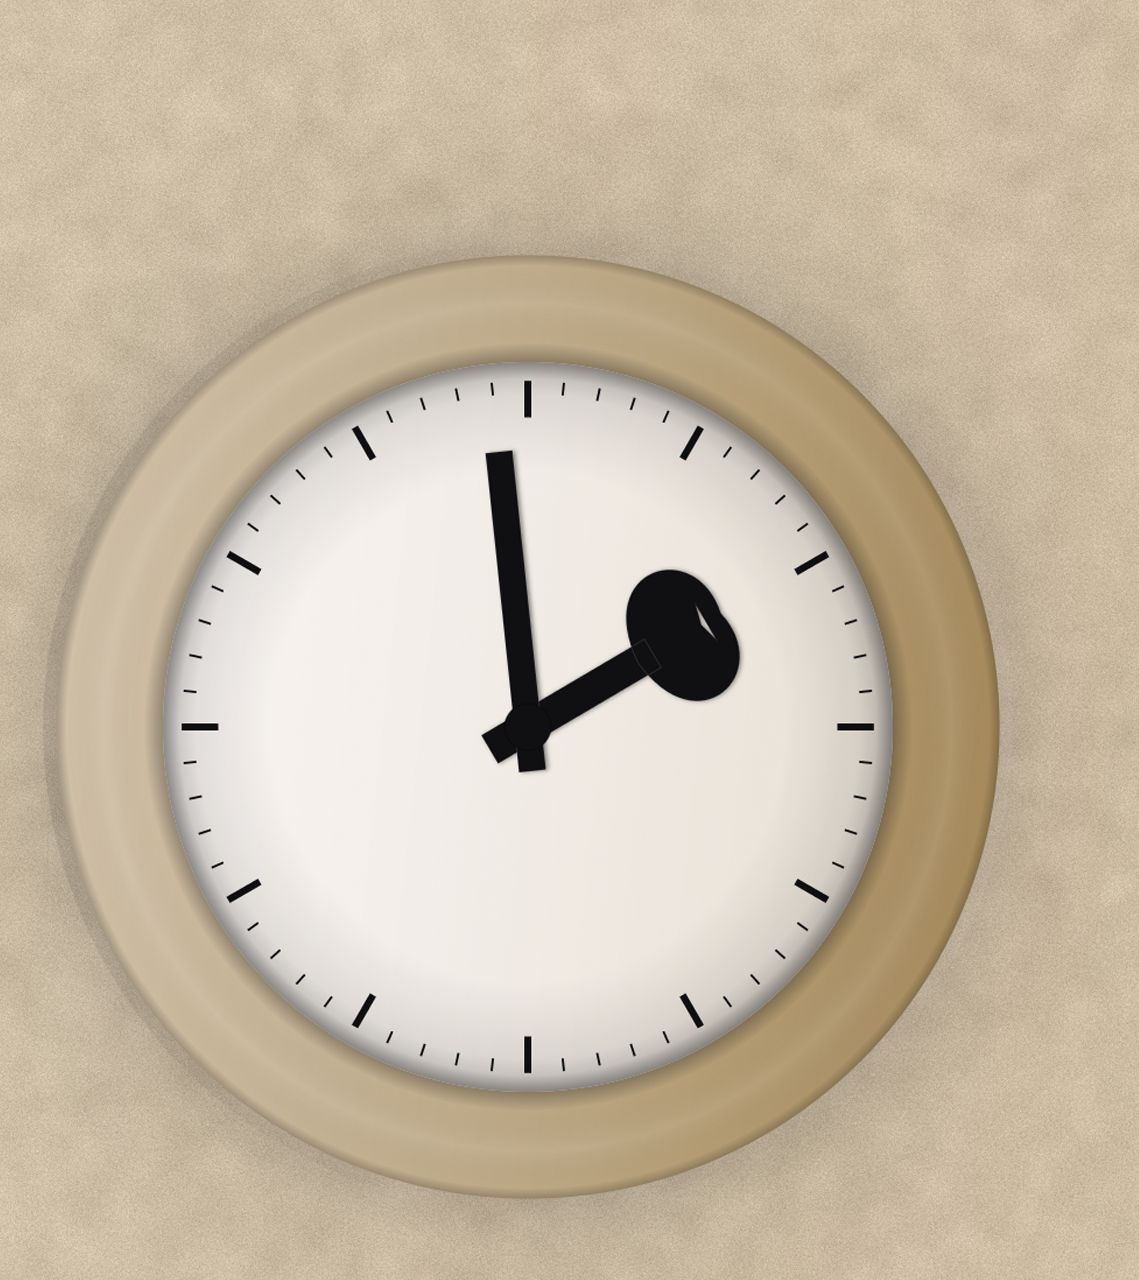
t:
1:59
